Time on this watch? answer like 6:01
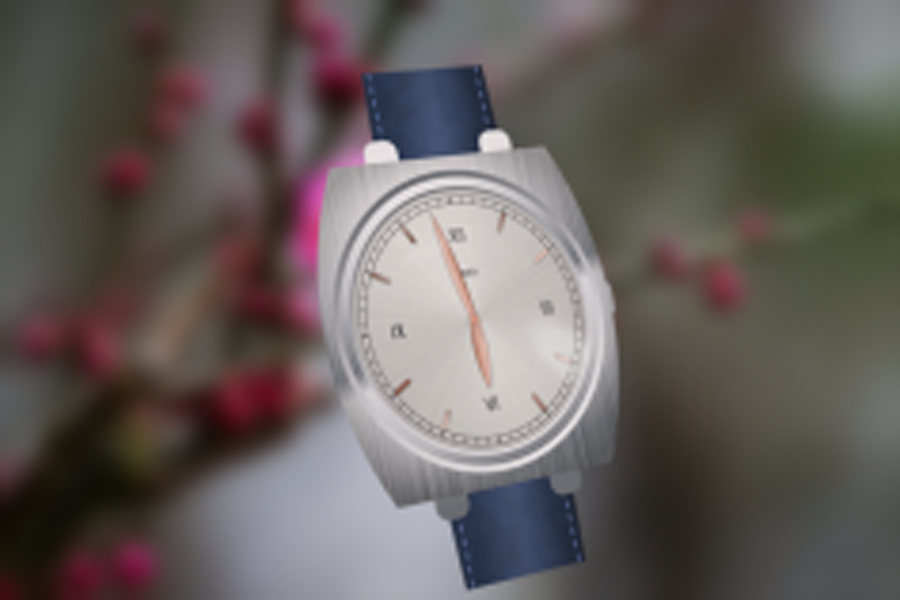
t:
5:58
